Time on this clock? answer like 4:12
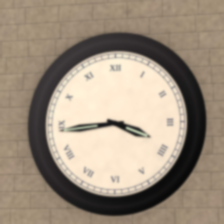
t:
3:44
